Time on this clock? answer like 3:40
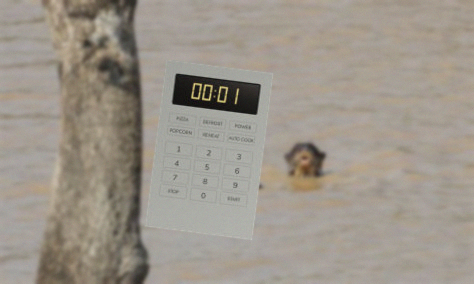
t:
0:01
